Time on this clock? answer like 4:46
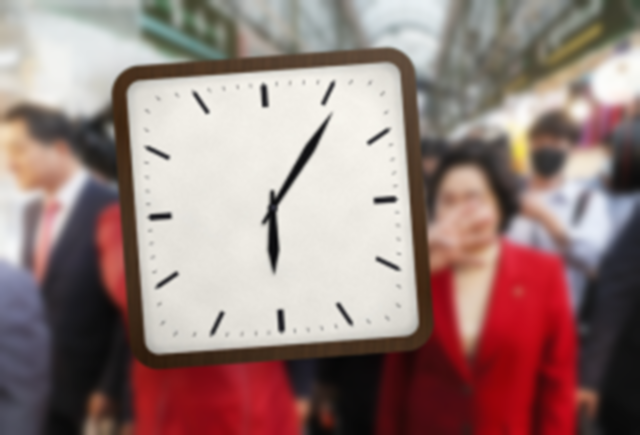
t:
6:06
